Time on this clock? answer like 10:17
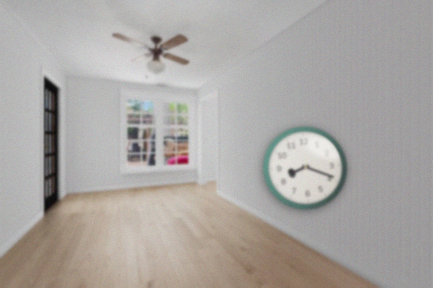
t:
8:19
